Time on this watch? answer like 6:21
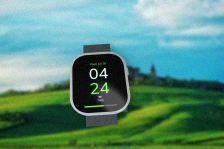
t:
4:24
